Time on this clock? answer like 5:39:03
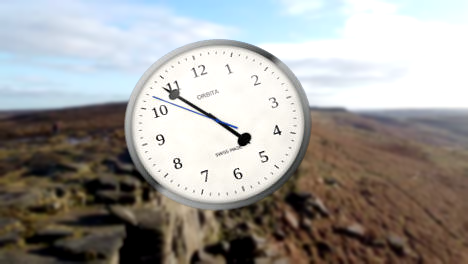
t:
4:53:52
